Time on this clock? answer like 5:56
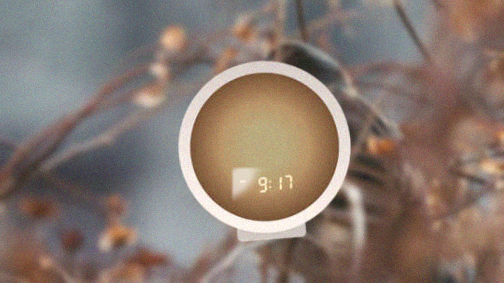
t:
9:17
